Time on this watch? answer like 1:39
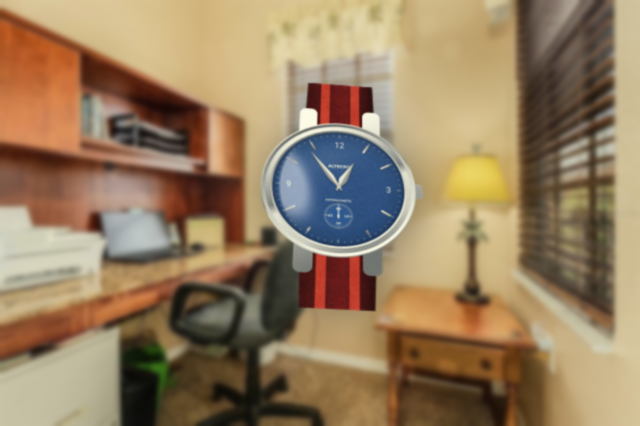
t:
12:54
